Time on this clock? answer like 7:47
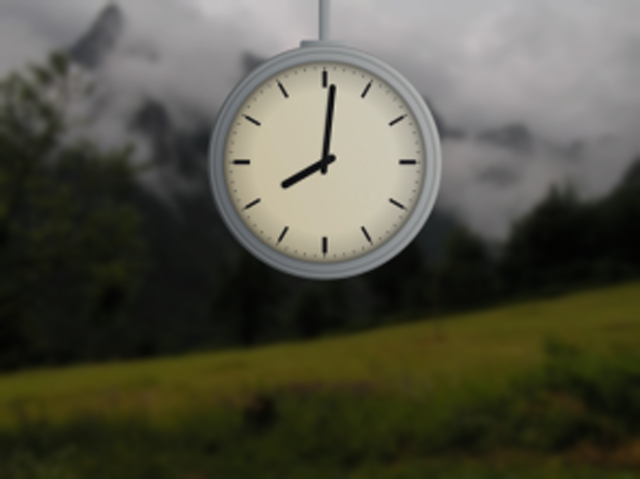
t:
8:01
